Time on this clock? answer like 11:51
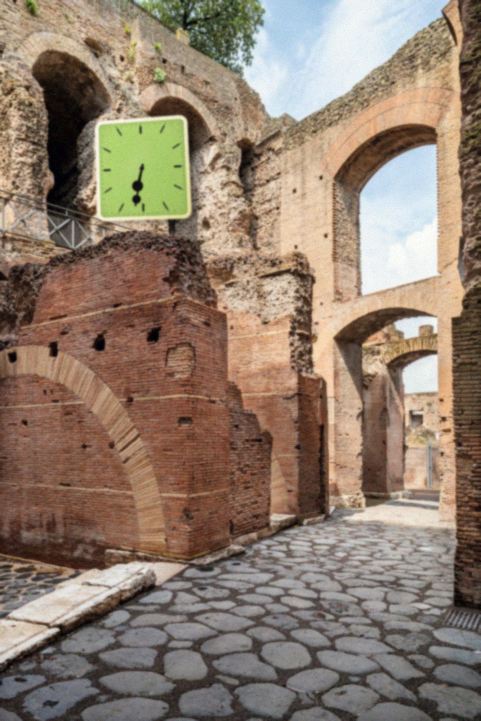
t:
6:32
